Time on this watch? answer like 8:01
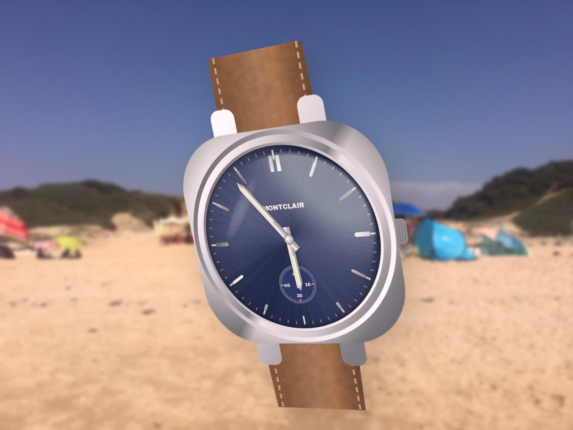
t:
5:54
